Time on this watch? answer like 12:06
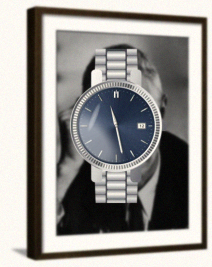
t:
11:28
